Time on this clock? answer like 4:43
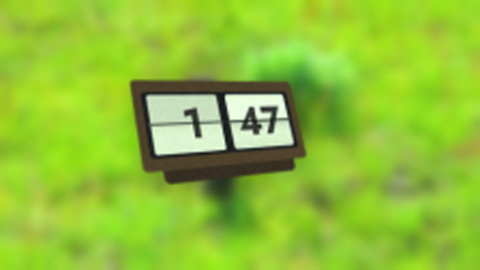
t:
1:47
